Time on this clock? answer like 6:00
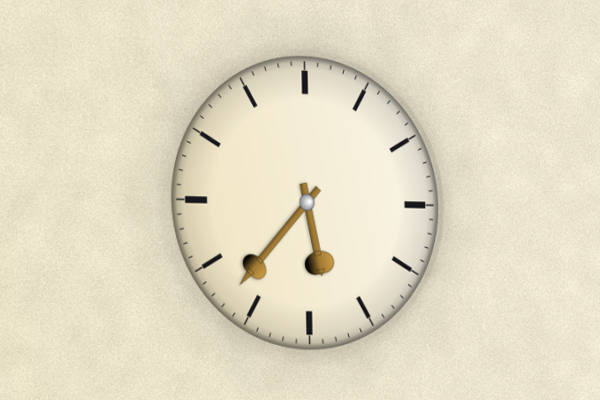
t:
5:37
